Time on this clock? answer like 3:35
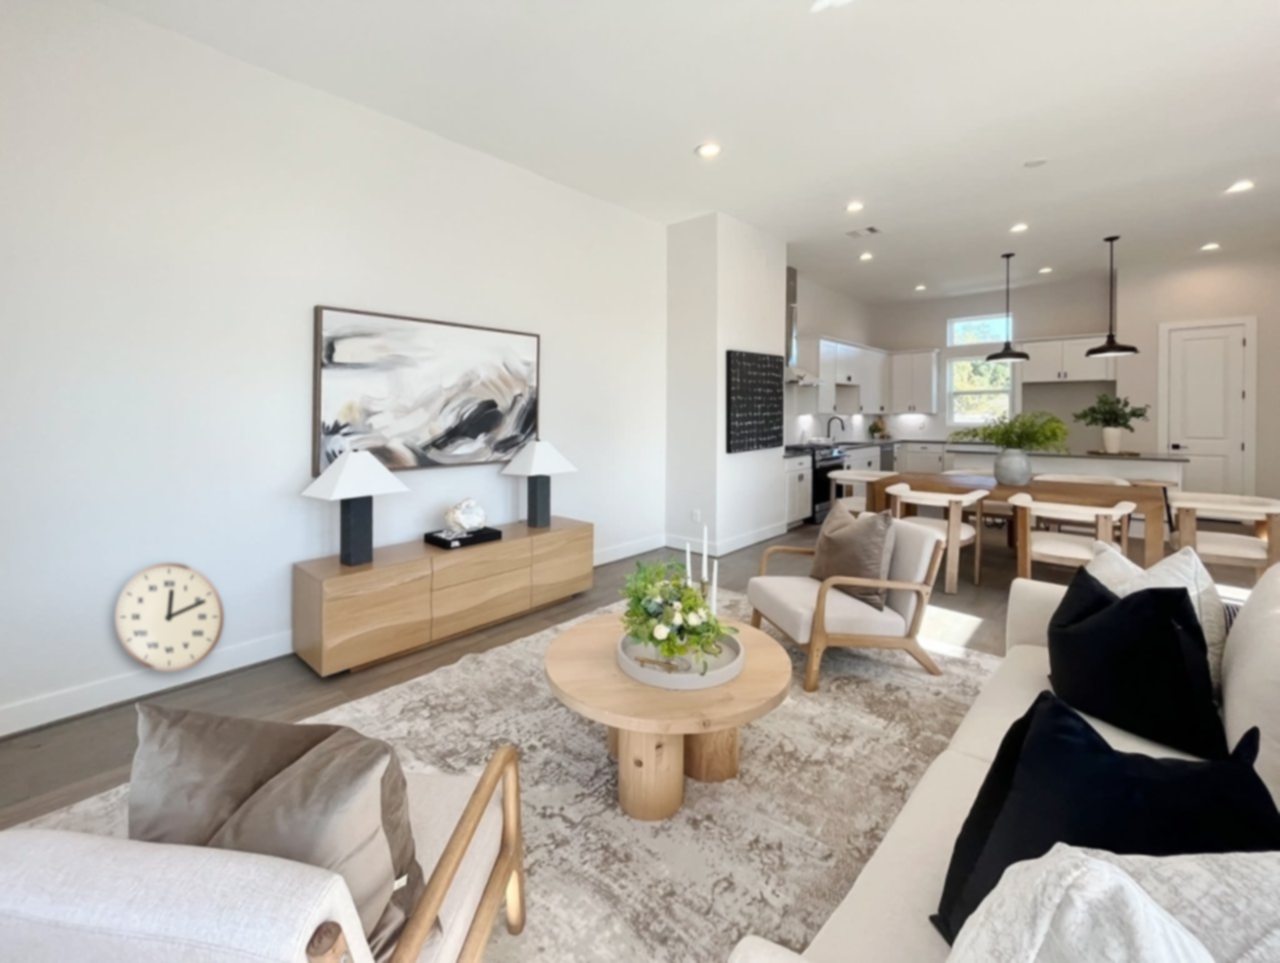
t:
12:11
